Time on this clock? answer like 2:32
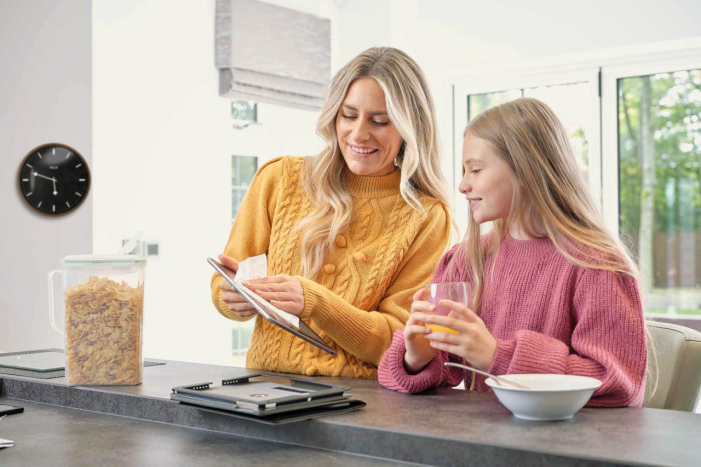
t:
5:48
